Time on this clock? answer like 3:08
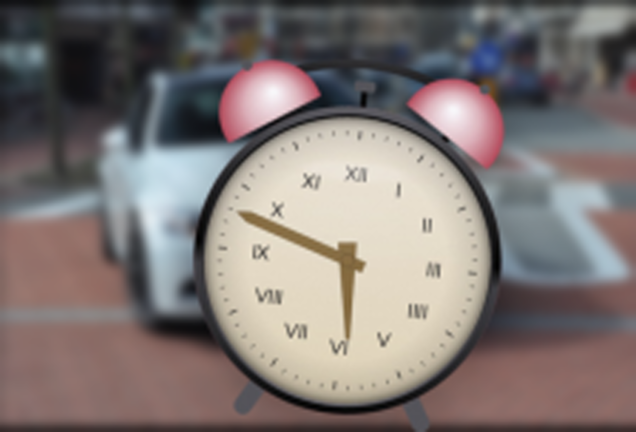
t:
5:48
